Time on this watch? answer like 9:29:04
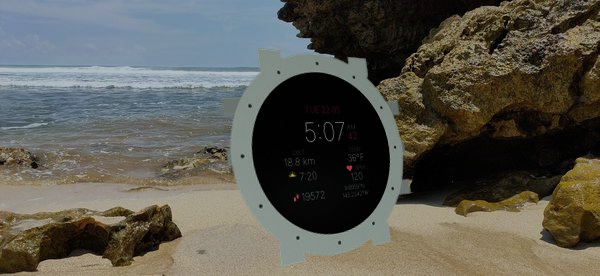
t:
5:07:42
